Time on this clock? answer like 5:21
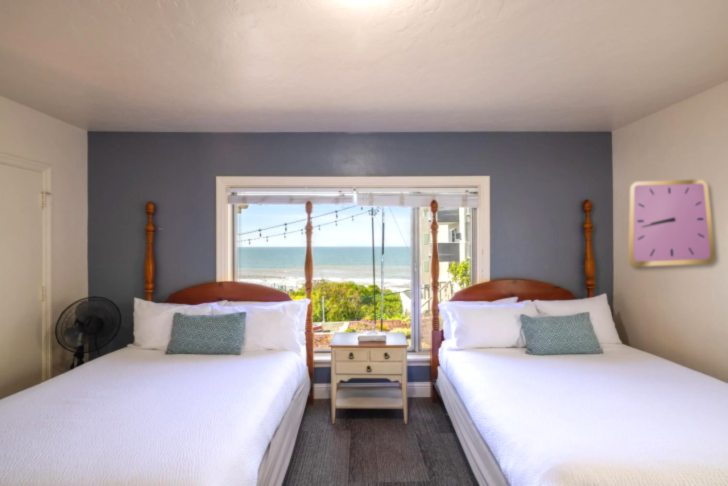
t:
8:43
